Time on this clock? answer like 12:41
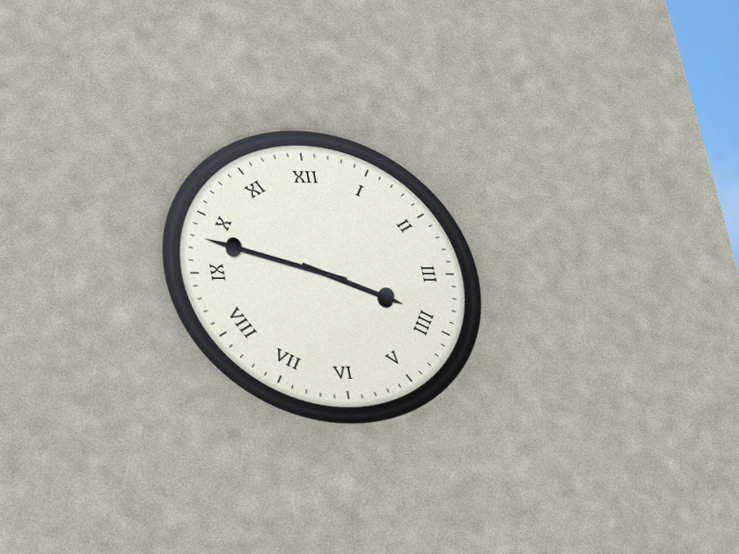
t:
3:48
